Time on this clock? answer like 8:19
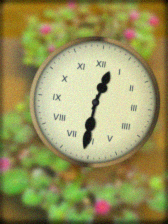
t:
12:31
